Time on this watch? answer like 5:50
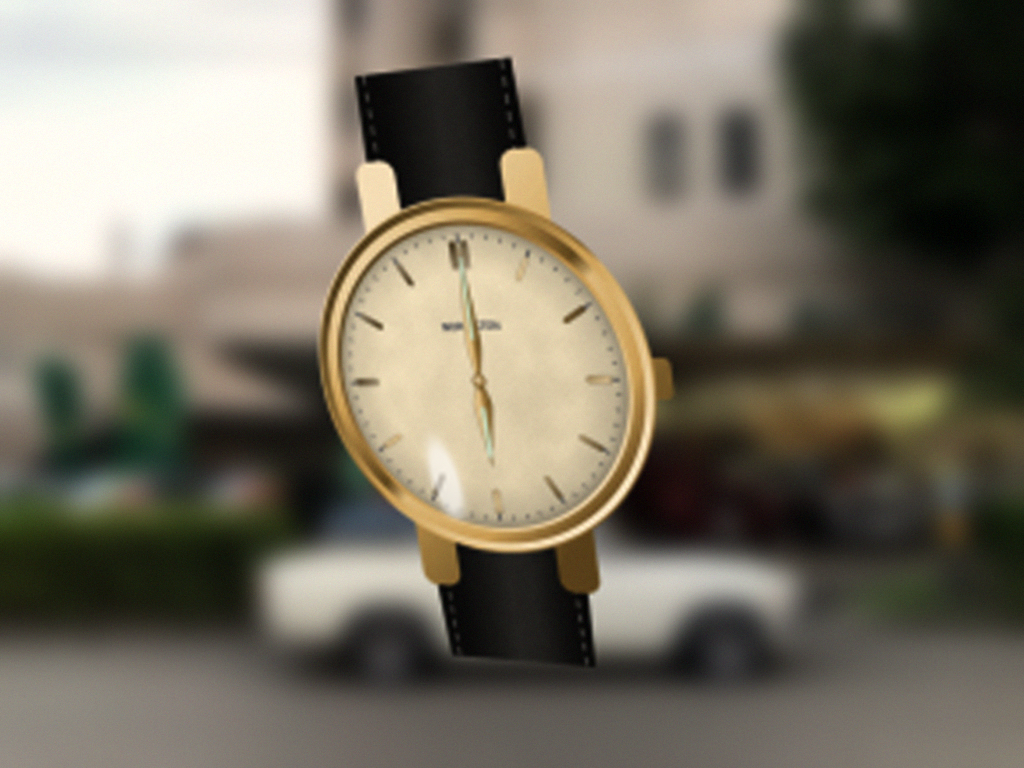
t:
6:00
